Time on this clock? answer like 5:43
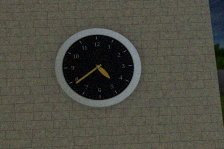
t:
4:39
